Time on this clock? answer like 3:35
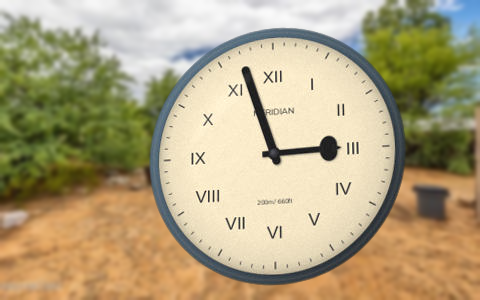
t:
2:57
